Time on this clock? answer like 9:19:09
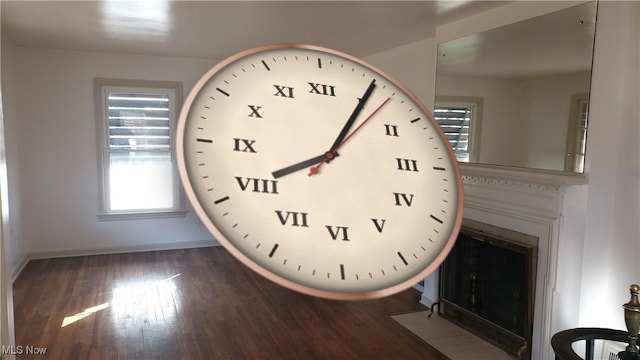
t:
8:05:07
